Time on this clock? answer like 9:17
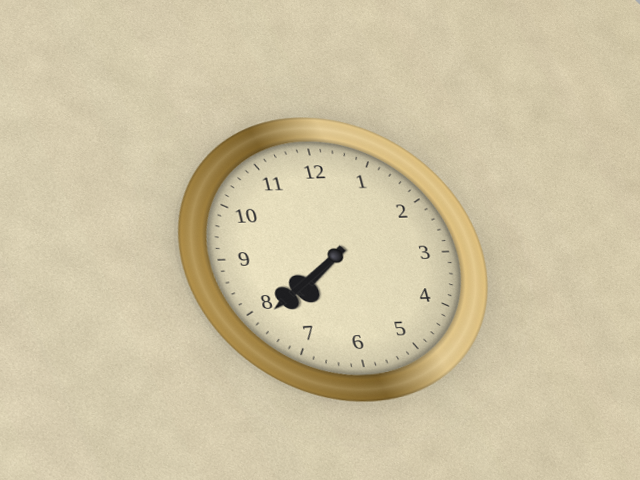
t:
7:39
